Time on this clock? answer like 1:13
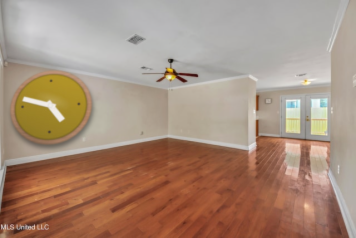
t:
4:48
